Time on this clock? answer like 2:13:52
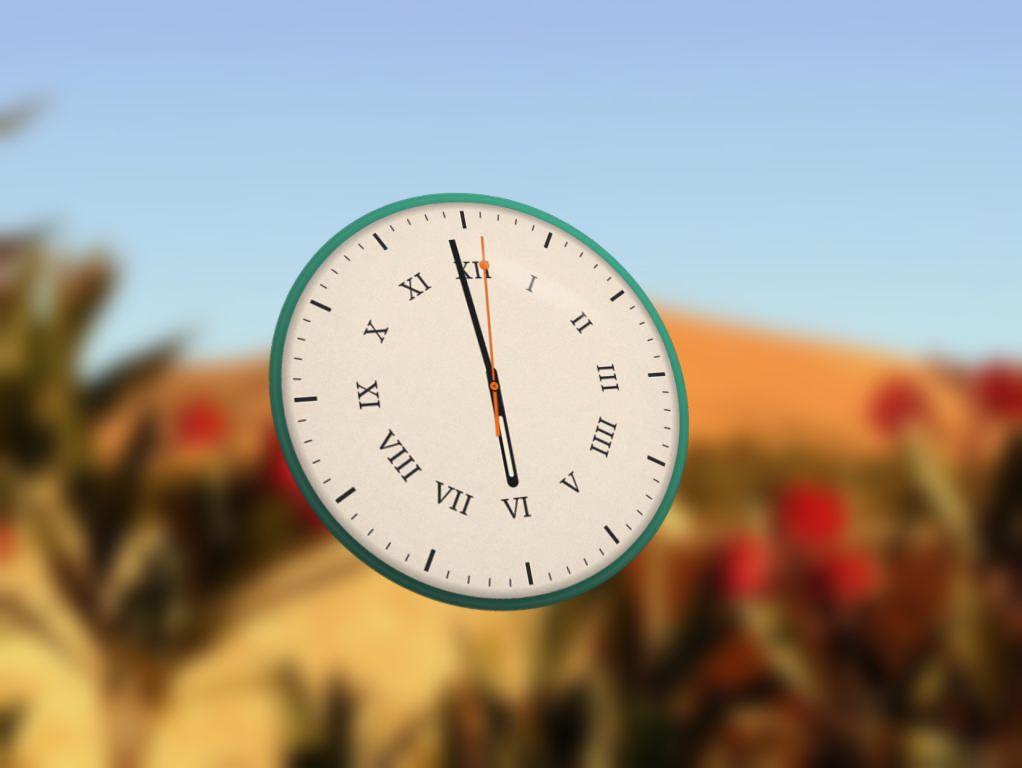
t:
5:59:01
